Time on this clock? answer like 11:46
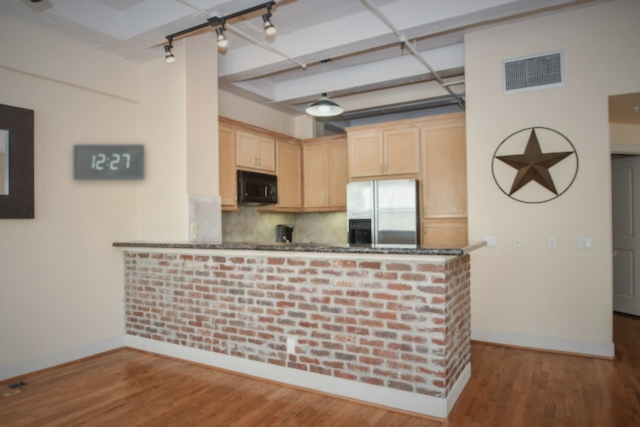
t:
12:27
